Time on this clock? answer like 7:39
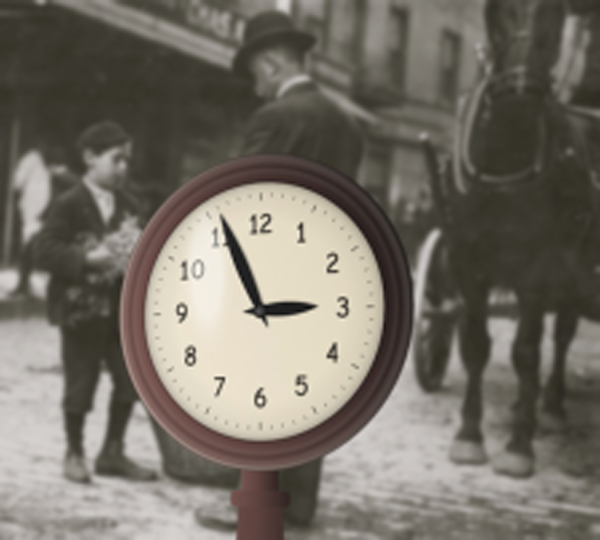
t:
2:56
